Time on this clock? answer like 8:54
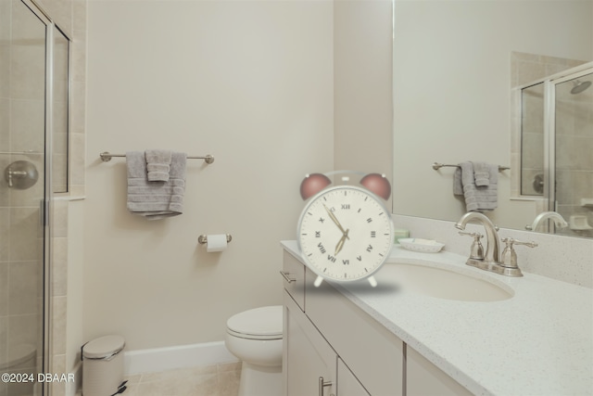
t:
6:54
